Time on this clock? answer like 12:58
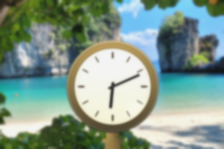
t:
6:11
